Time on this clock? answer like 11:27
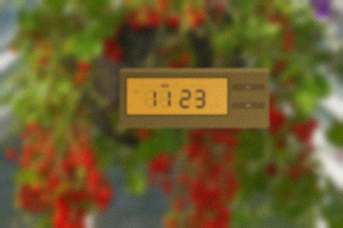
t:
11:23
